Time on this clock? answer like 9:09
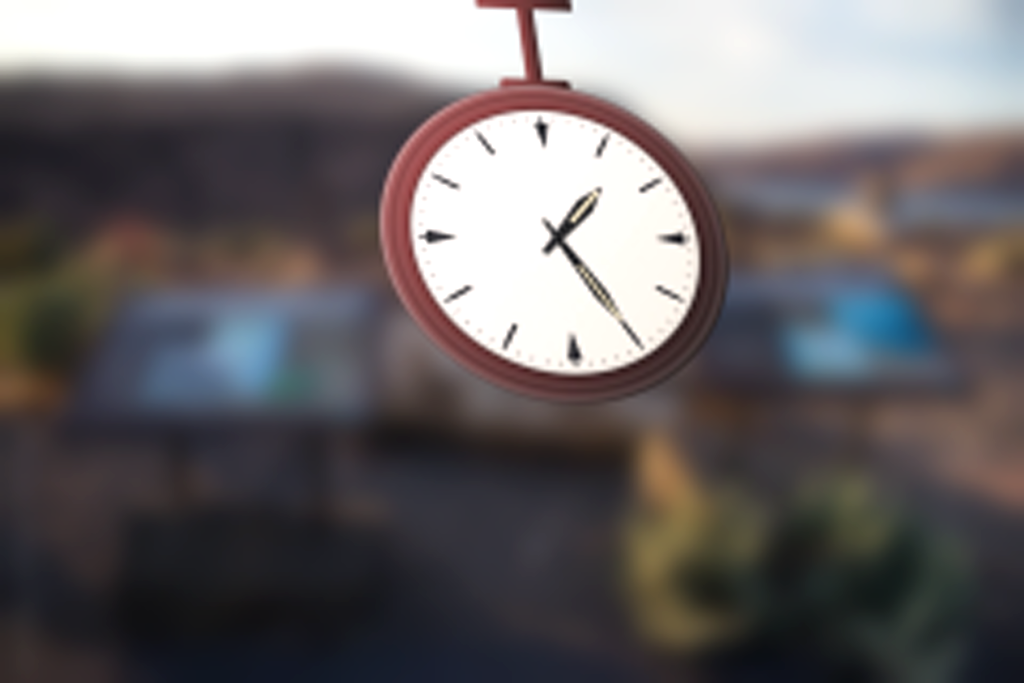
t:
1:25
